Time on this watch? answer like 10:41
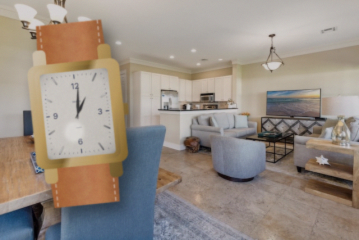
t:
1:01
